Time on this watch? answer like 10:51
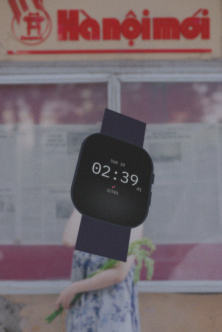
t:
2:39
